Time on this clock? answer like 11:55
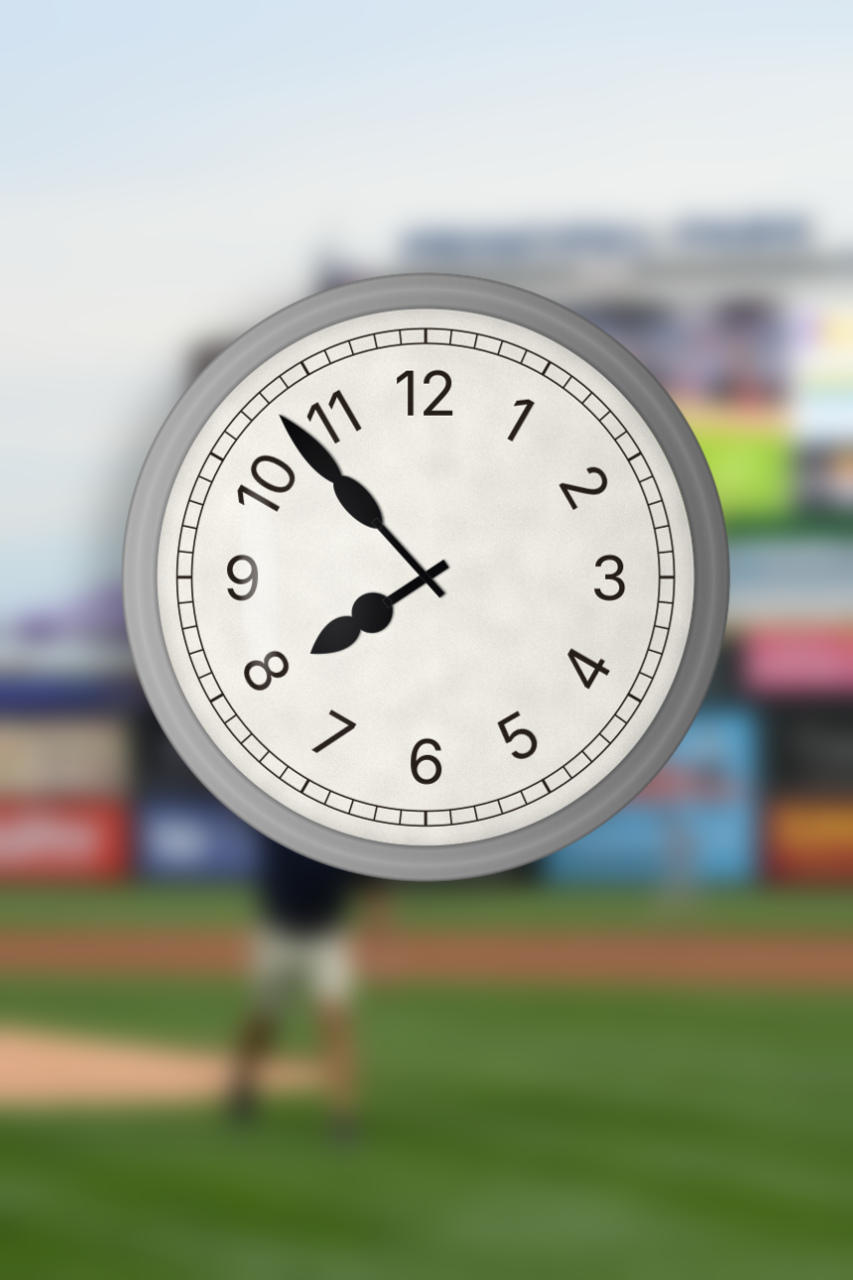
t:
7:53
